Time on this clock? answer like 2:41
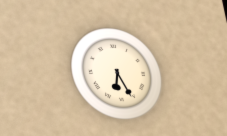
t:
6:26
